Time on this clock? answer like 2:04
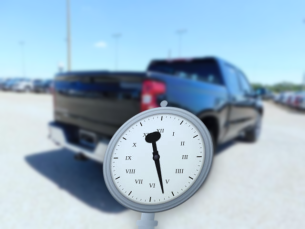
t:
11:27
